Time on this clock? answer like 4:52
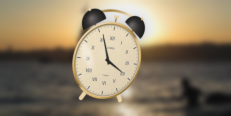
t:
3:56
